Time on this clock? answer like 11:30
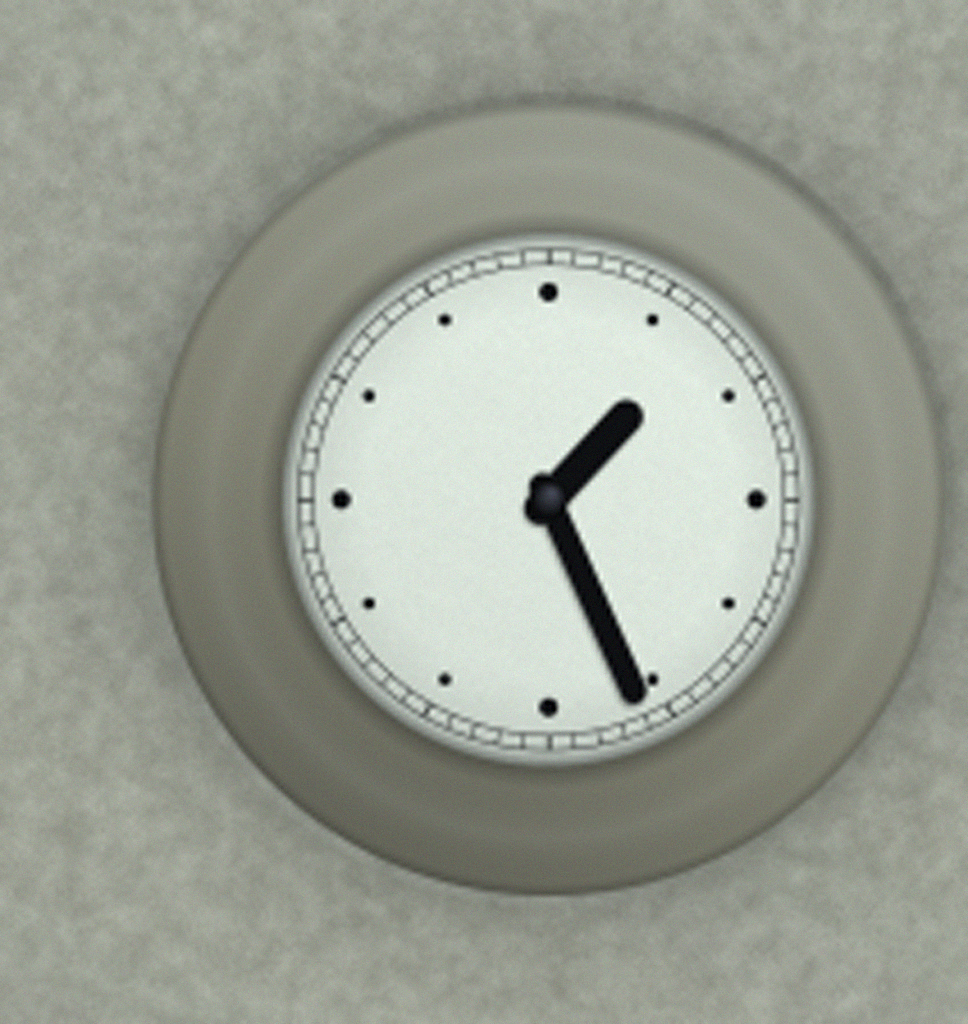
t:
1:26
